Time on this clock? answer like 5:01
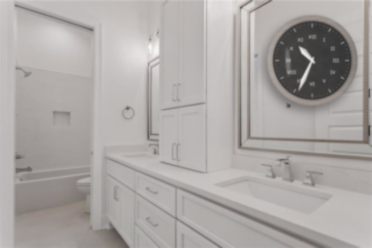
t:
10:34
